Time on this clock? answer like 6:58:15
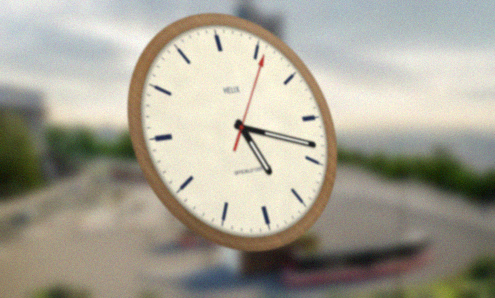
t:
5:18:06
